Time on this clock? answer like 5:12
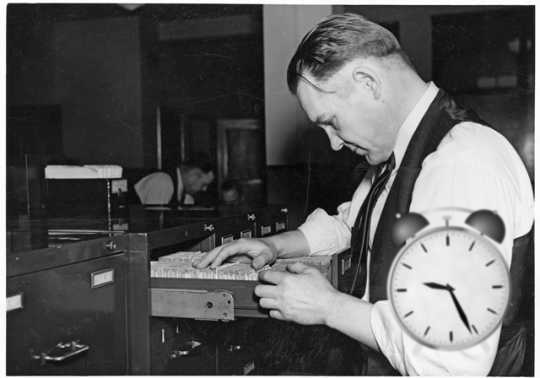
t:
9:26
